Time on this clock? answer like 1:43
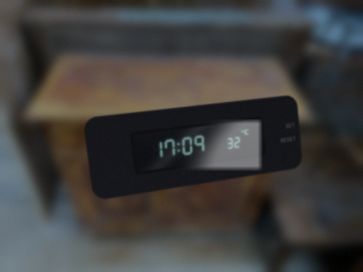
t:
17:09
